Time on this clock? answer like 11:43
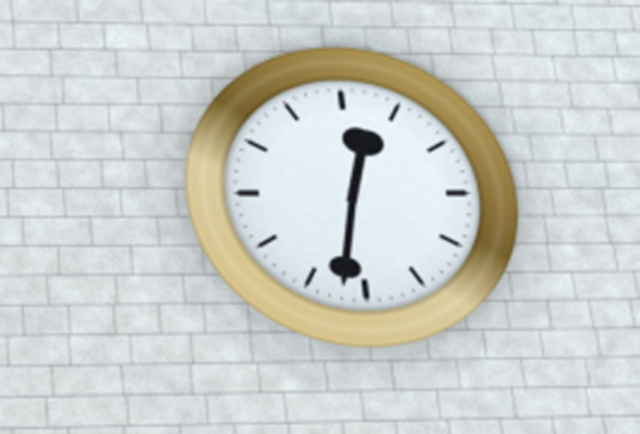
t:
12:32
